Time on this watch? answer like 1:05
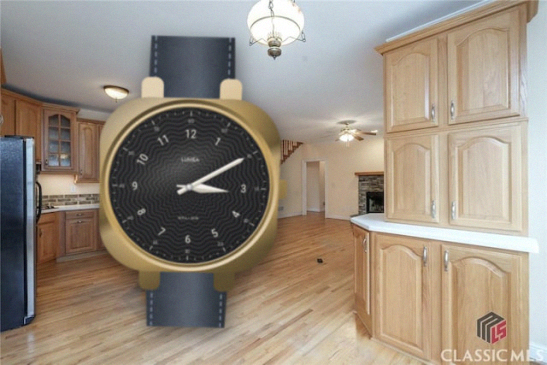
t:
3:10
